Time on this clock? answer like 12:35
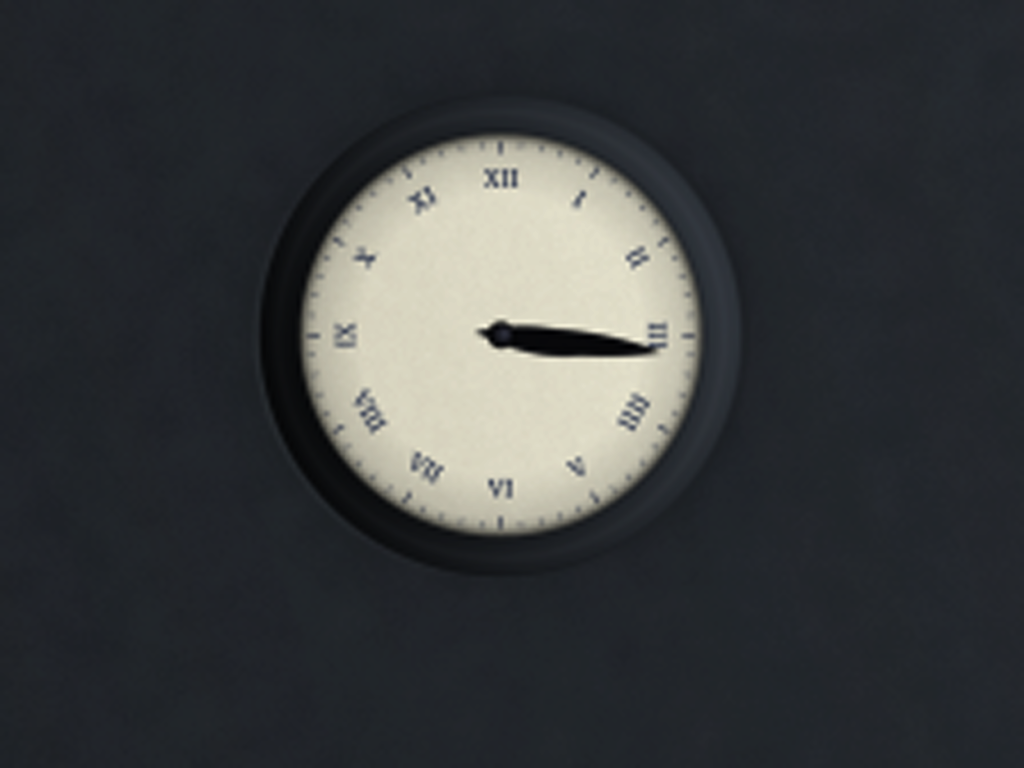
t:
3:16
